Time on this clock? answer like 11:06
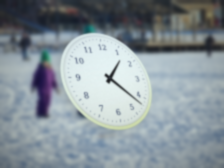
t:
1:22
